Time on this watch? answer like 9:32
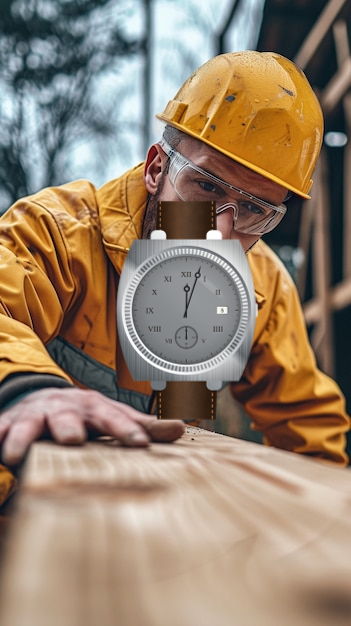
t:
12:03
